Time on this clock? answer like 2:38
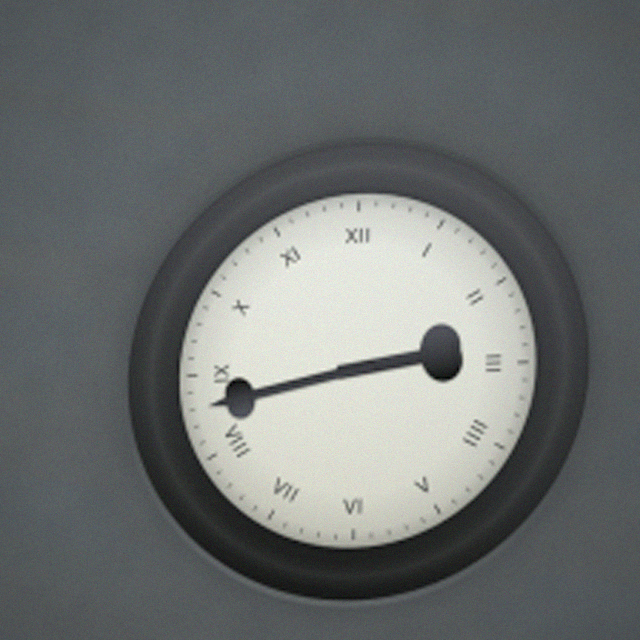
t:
2:43
